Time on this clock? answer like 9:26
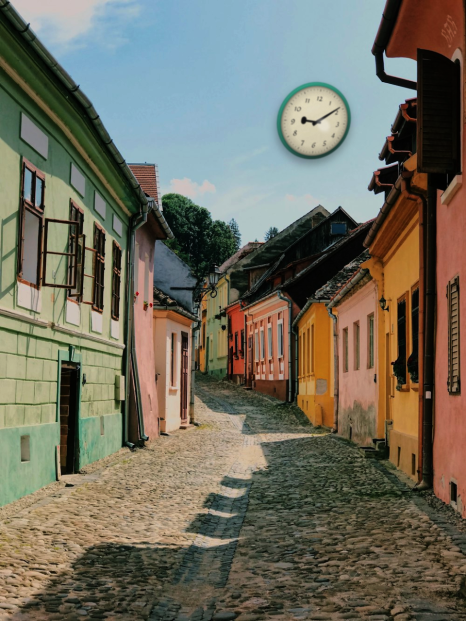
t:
9:09
